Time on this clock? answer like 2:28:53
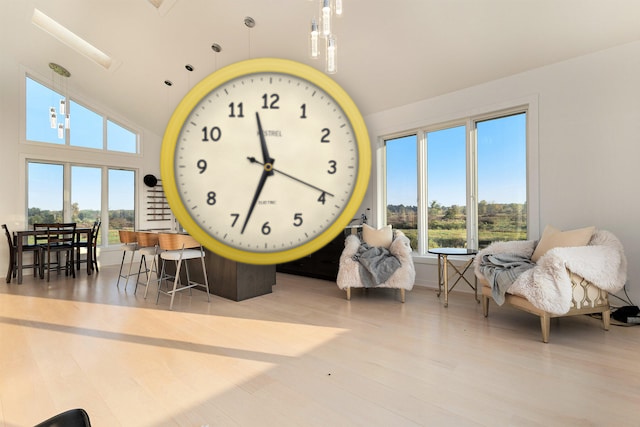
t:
11:33:19
